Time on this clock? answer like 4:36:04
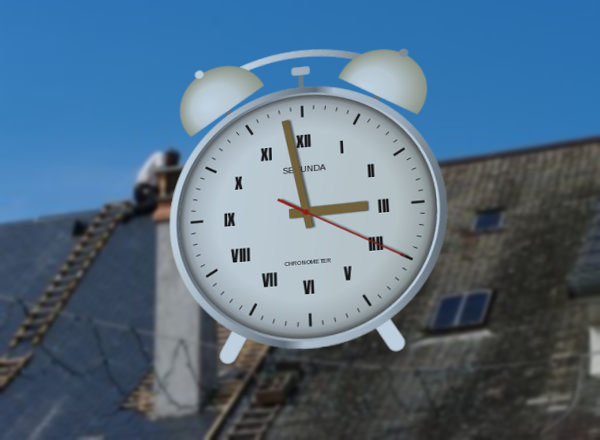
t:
2:58:20
